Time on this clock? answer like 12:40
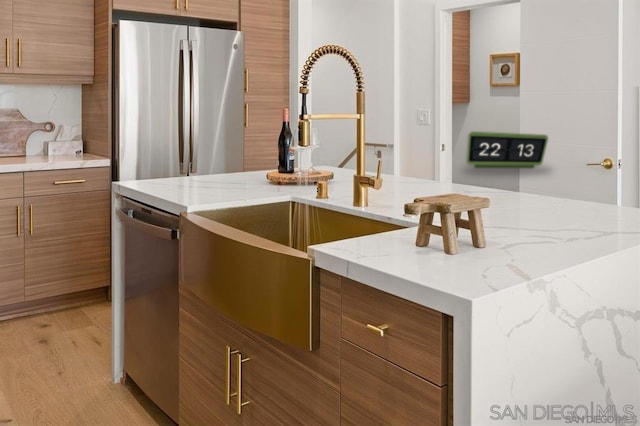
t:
22:13
